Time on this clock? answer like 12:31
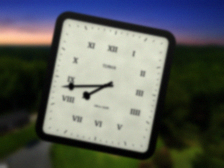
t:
7:43
